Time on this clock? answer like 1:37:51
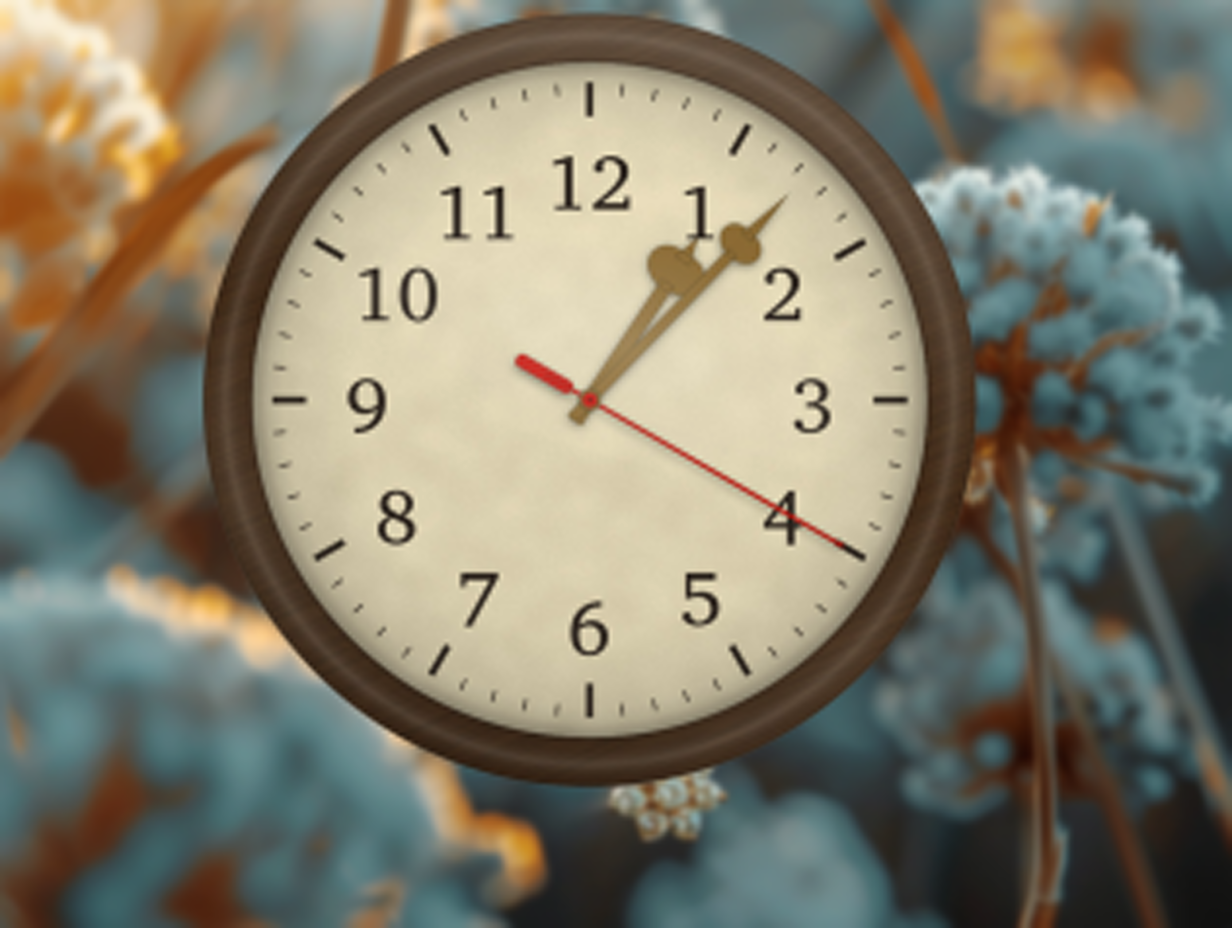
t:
1:07:20
